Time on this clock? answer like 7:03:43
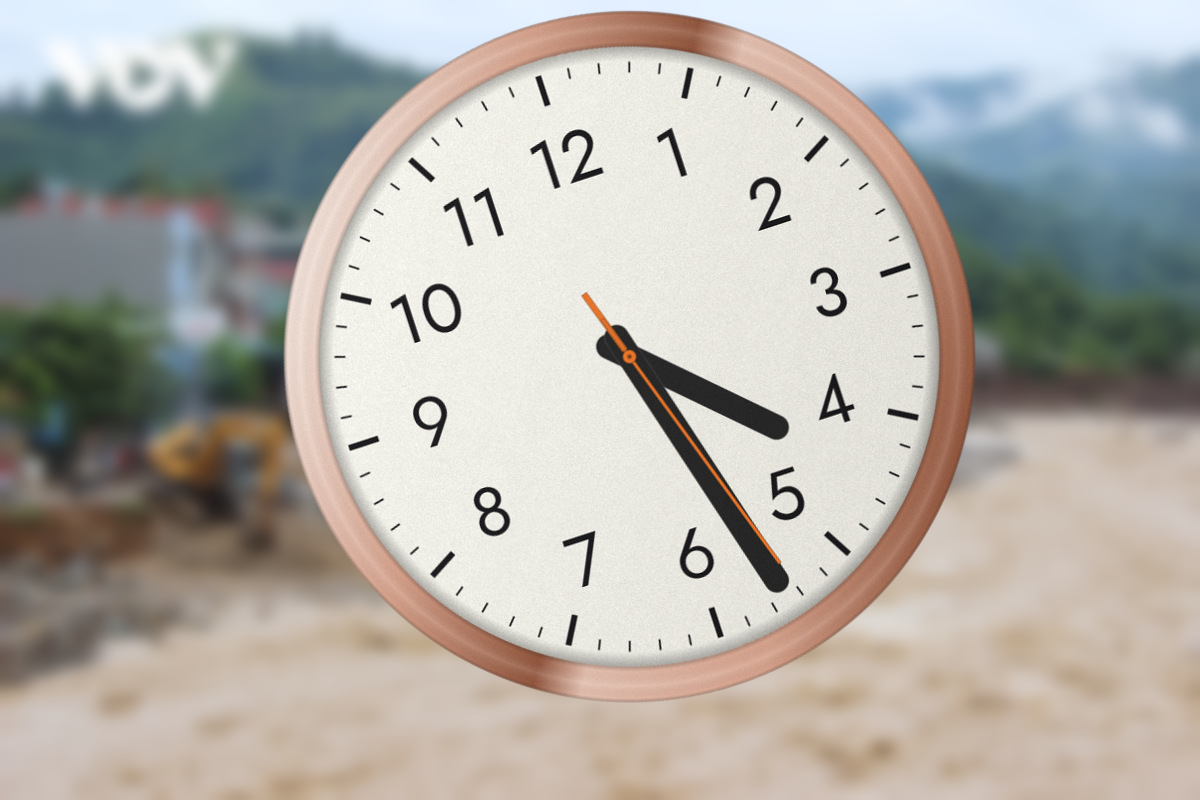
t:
4:27:27
